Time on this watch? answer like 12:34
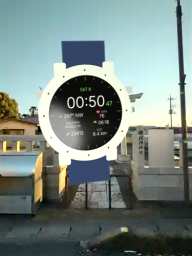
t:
0:50
